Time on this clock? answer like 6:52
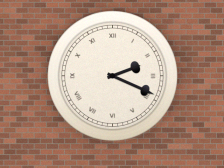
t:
2:19
